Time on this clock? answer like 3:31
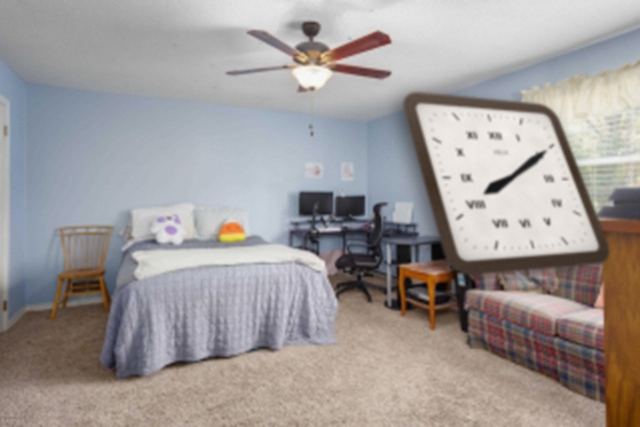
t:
8:10
